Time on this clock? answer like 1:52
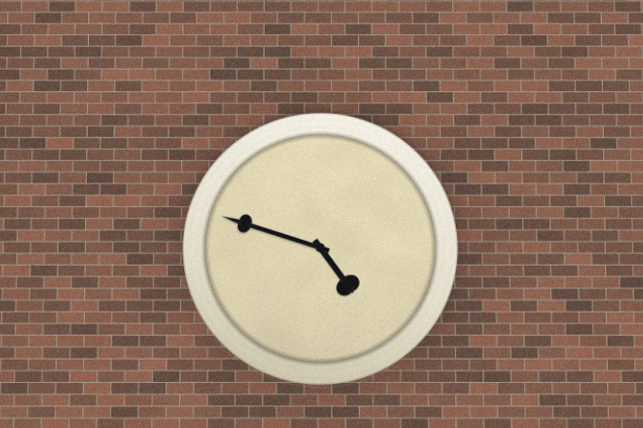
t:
4:48
